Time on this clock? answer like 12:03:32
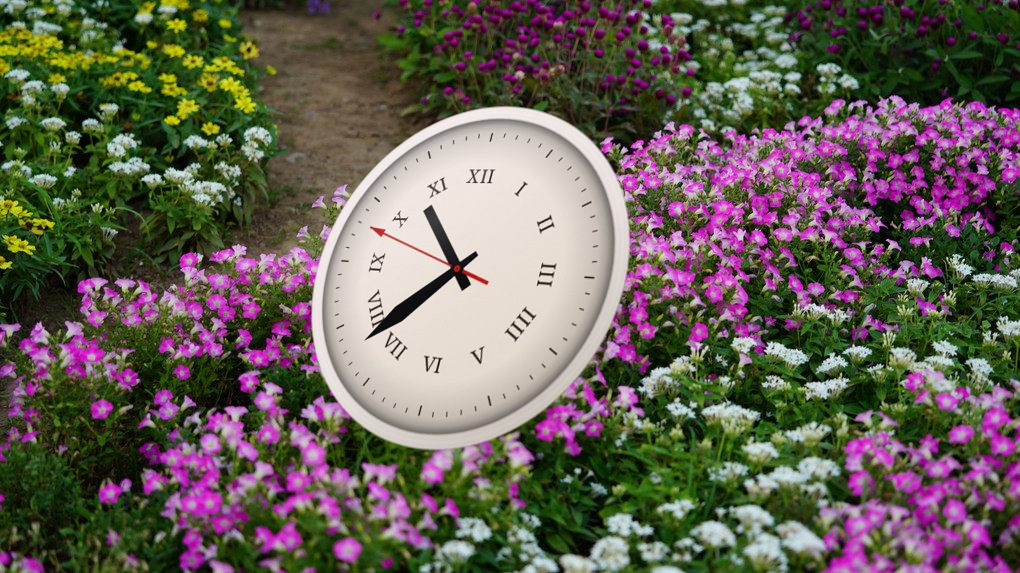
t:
10:37:48
